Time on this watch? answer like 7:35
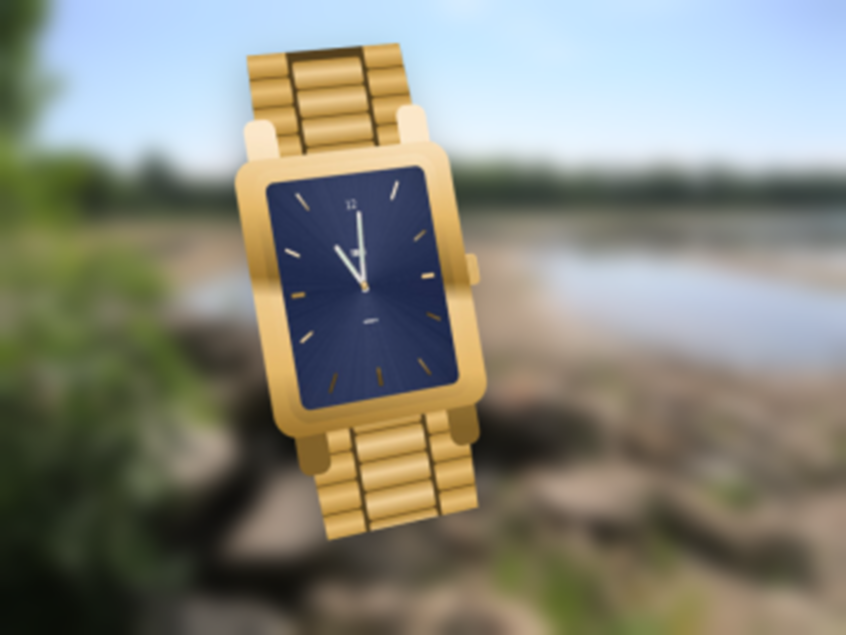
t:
11:01
